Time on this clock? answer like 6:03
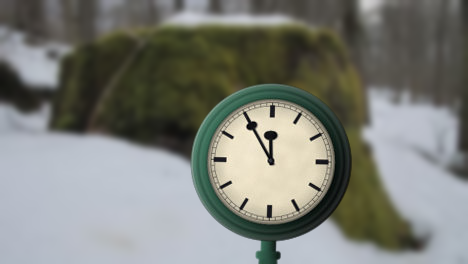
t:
11:55
